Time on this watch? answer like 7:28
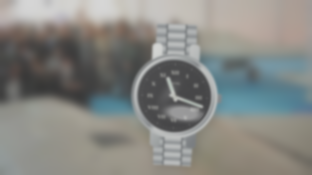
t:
11:18
